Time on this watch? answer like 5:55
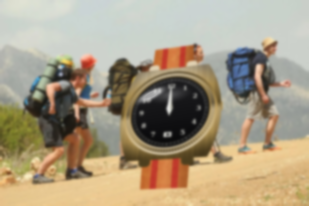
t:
12:00
